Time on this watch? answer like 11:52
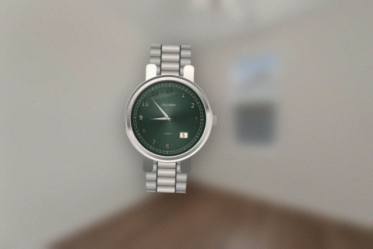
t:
8:53
